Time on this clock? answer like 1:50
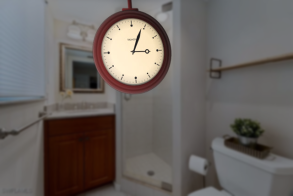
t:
3:04
